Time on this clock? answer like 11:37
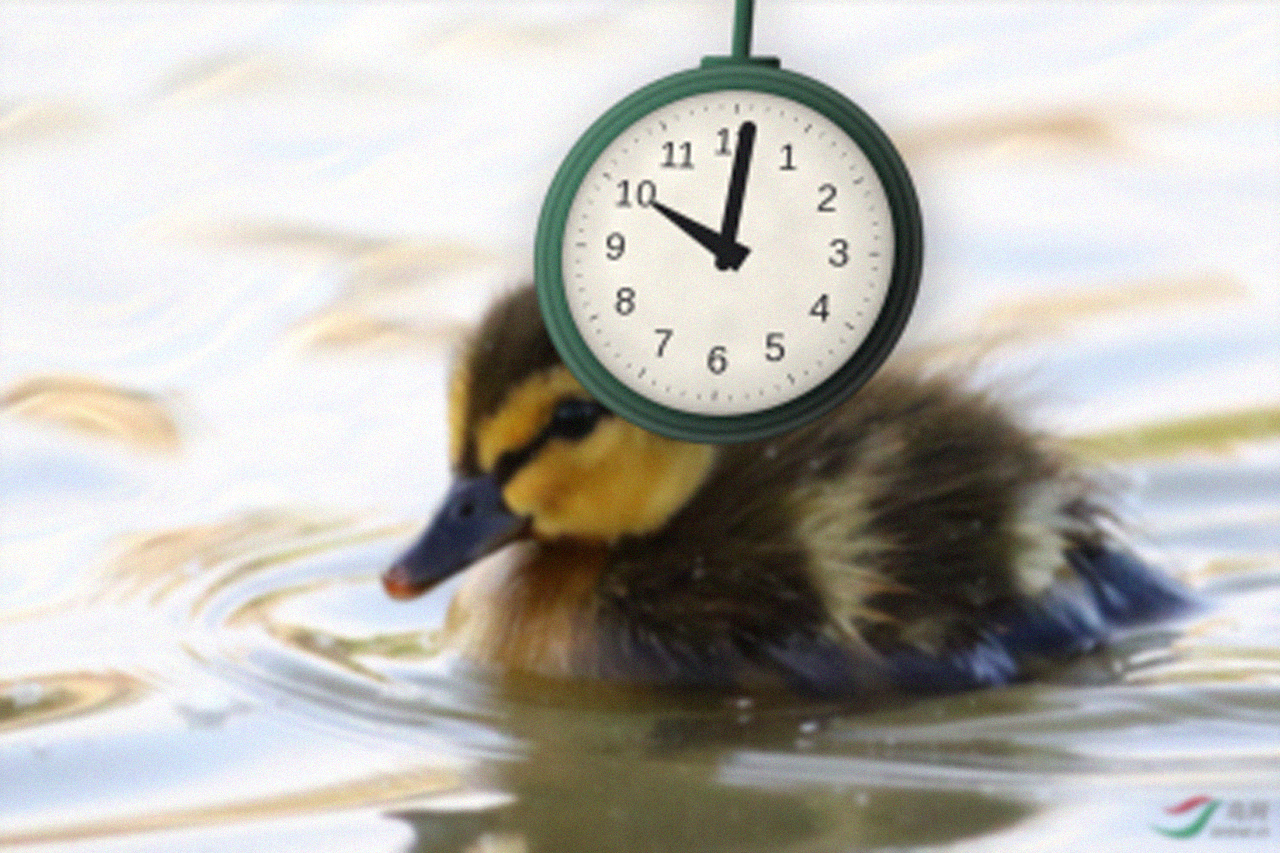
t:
10:01
